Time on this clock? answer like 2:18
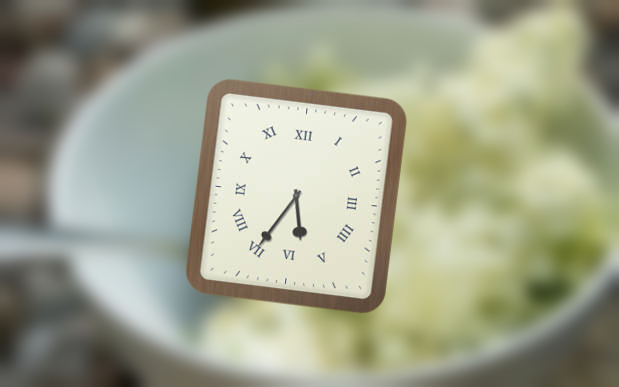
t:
5:35
